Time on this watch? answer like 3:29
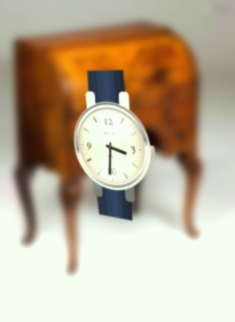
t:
3:31
